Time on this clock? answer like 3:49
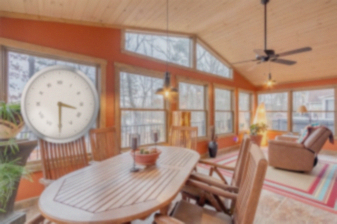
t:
3:30
